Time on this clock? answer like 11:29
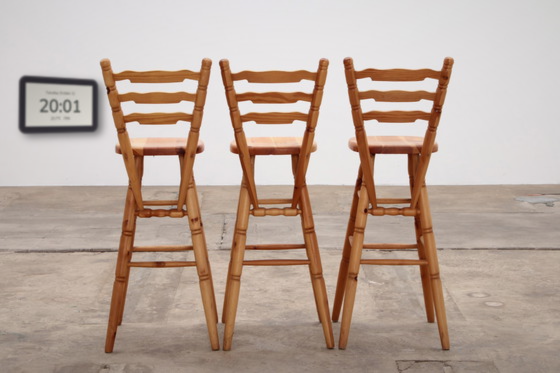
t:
20:01
